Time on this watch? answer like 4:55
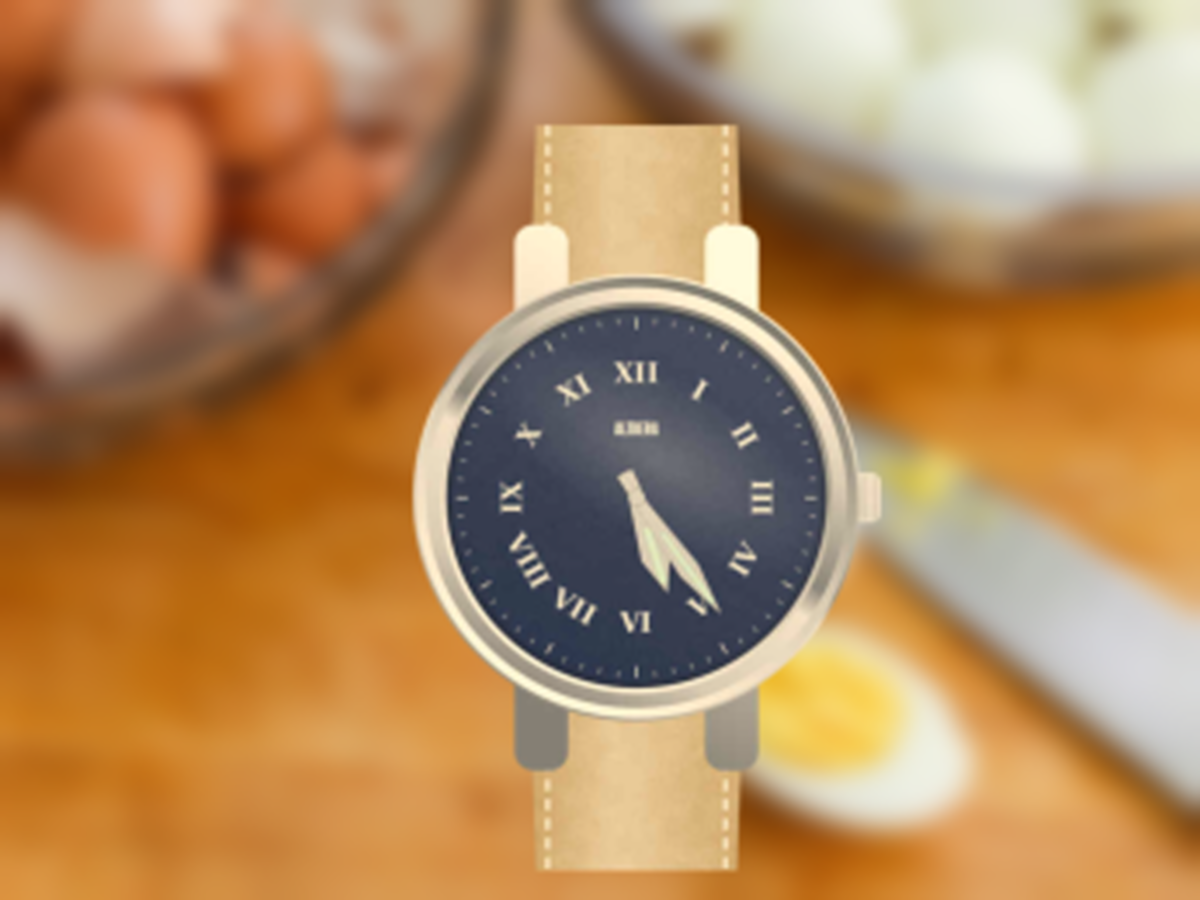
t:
5:24
